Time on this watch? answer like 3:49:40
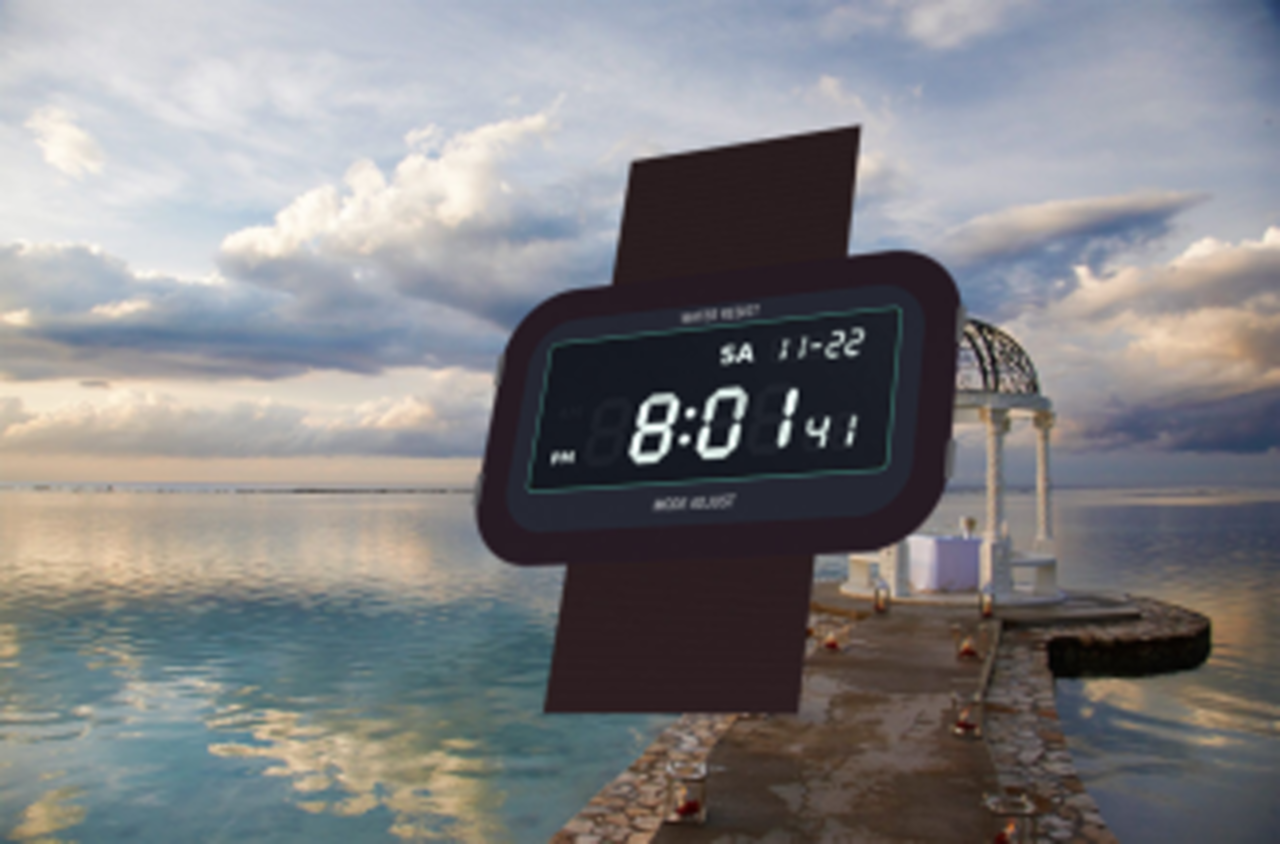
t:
8:01:41
